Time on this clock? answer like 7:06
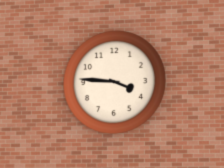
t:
3:46
